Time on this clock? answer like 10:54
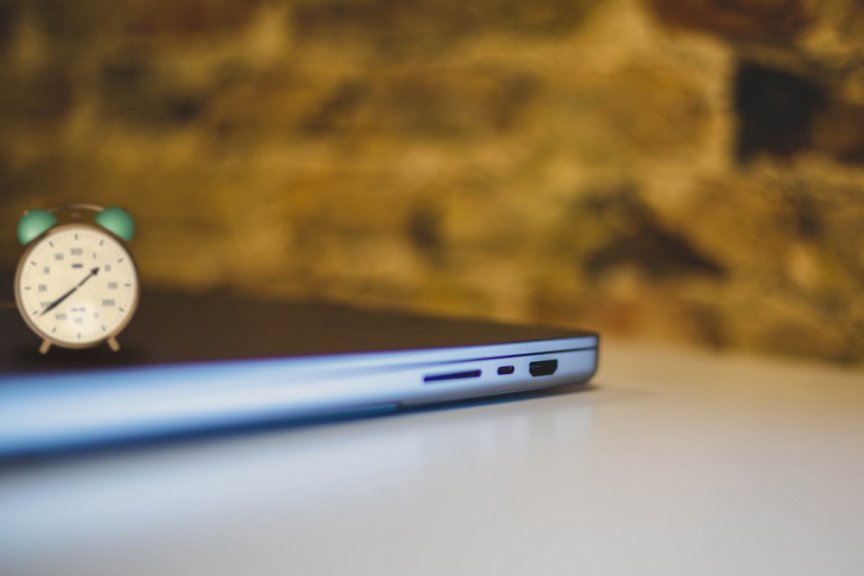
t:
1:39
